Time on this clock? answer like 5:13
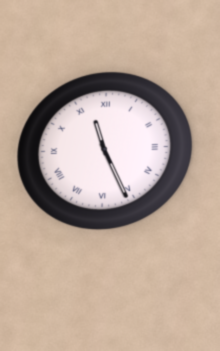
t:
11:26
